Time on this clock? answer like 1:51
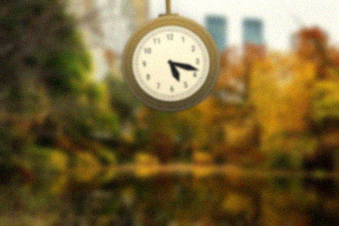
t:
5:18
